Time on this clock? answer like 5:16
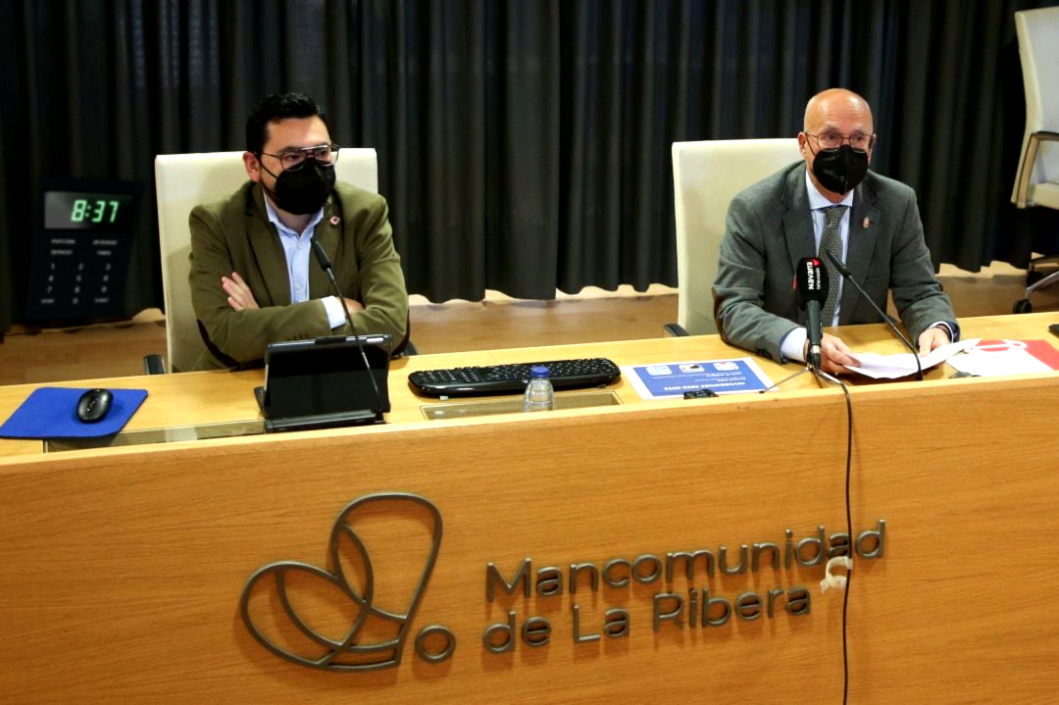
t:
8:37
